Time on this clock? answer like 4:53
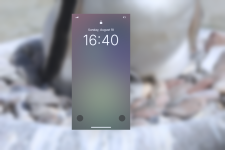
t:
16:40
